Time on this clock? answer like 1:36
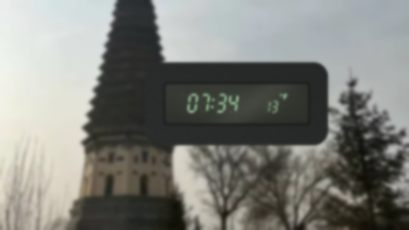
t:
7:34
